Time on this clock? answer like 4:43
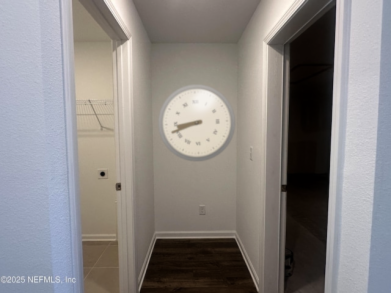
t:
8:42
